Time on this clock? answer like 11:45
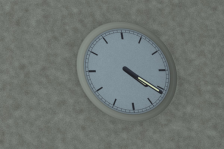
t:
4:21
